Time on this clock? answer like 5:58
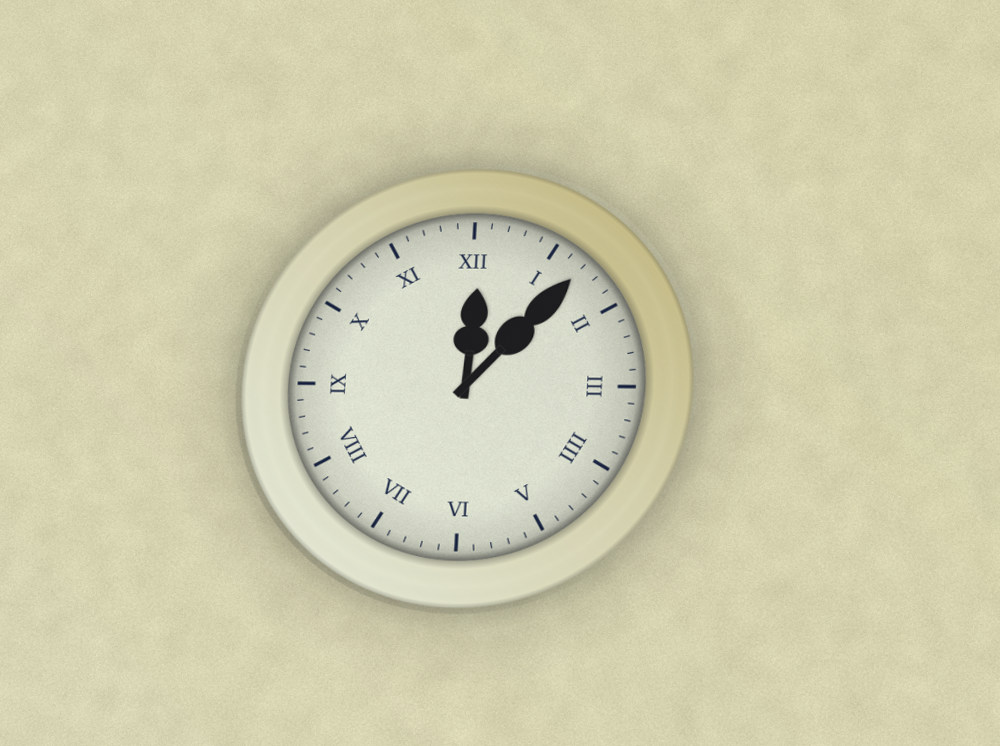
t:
12:07
